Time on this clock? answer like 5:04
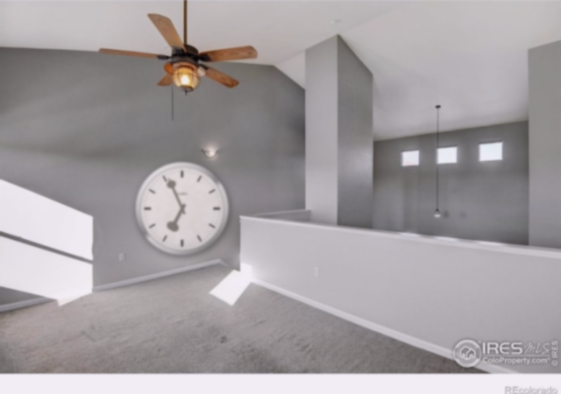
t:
6:56
